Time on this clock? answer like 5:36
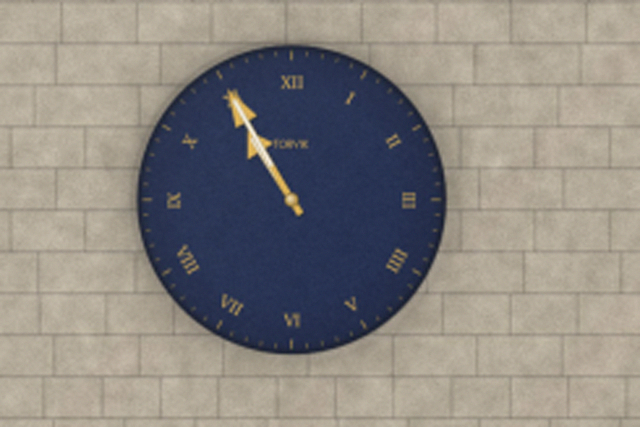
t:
10:55
